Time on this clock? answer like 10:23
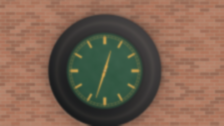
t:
12:33
